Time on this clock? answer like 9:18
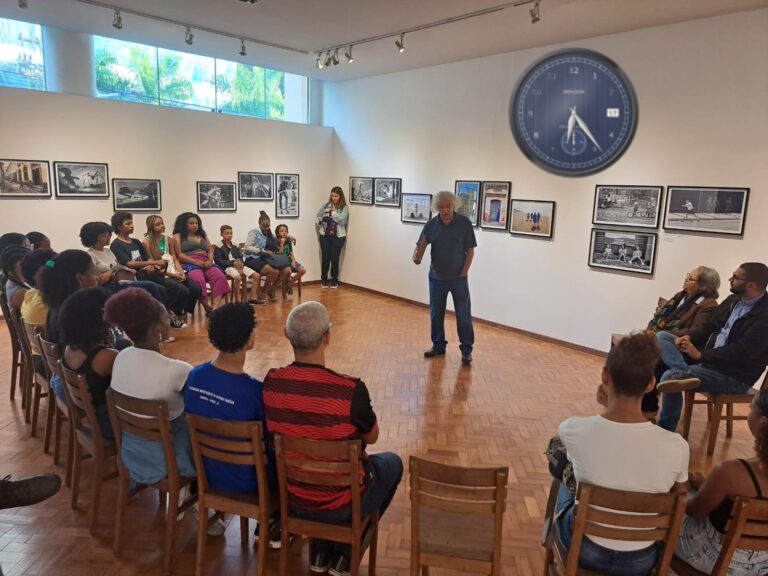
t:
6:24
